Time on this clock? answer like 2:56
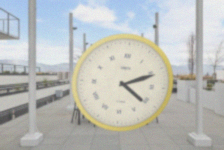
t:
4:11
